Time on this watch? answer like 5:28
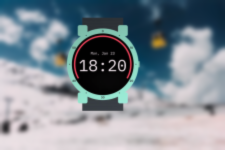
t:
18:20
